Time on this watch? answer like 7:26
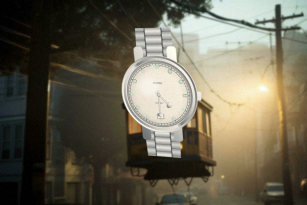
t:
4:30
